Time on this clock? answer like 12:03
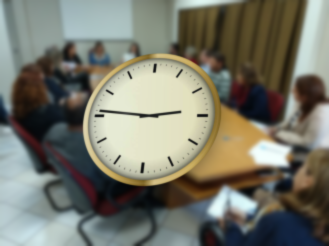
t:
2:46
